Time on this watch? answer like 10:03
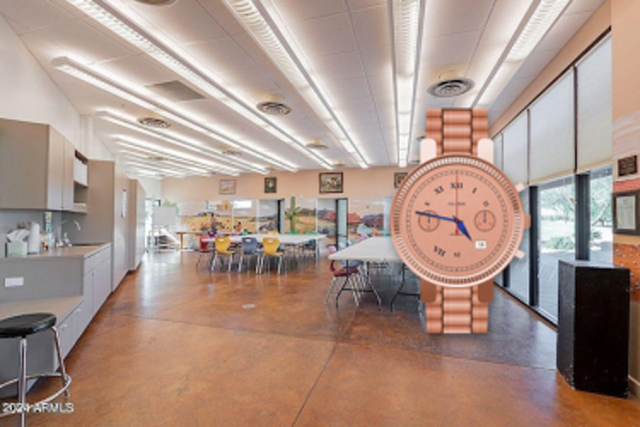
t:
4:47
